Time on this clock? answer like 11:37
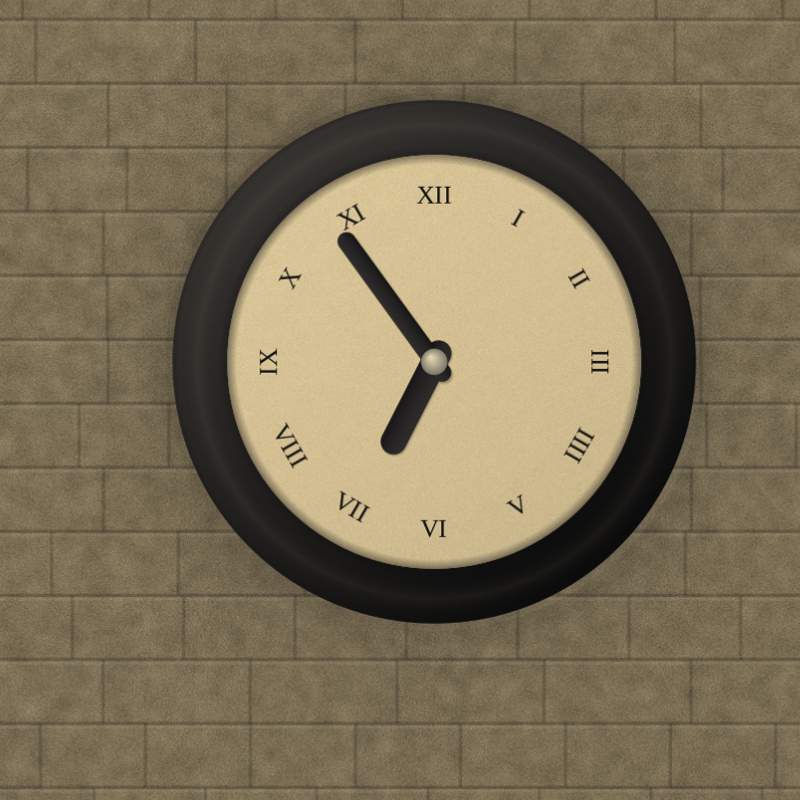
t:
6:54
